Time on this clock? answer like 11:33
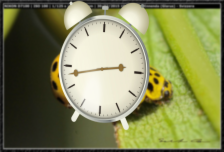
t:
2:43
